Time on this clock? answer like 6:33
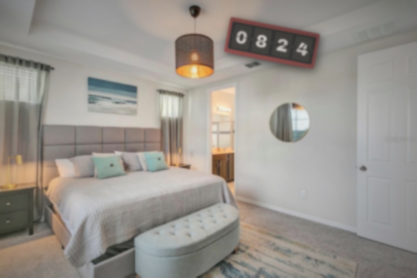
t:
8:24
